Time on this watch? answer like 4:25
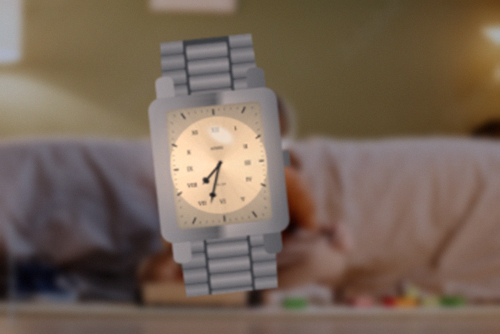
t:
7:33
